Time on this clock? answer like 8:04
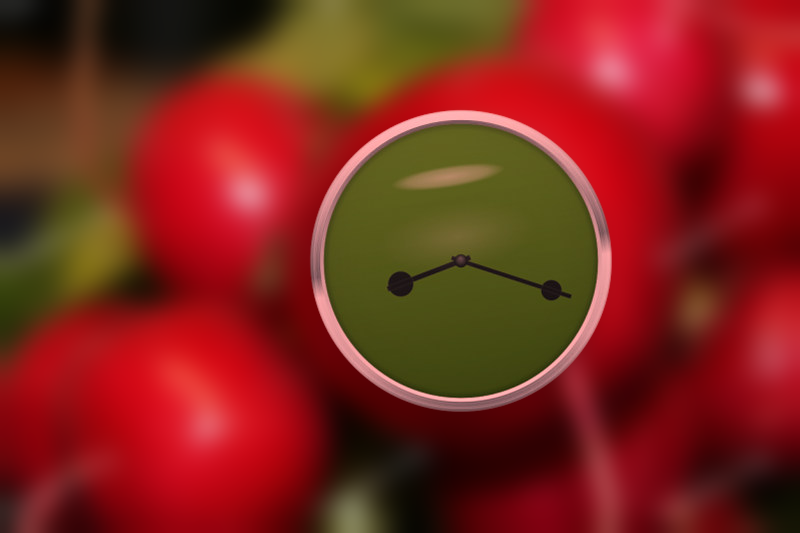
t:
8:18
